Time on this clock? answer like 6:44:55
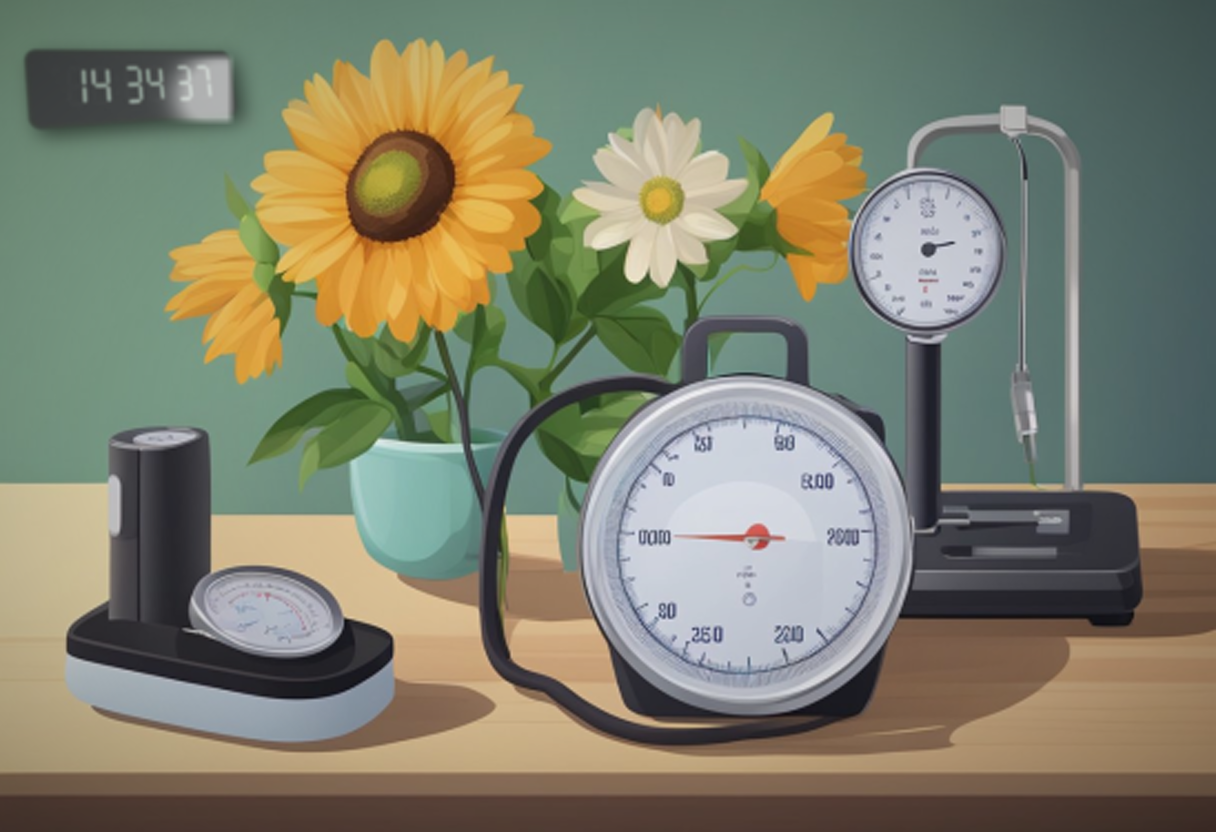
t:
14:34:37
